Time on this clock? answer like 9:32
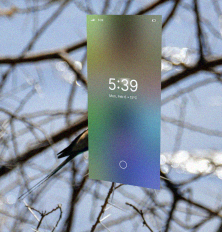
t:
5:39
